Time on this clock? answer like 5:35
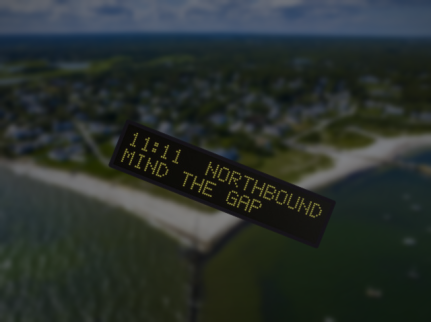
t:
11:11
